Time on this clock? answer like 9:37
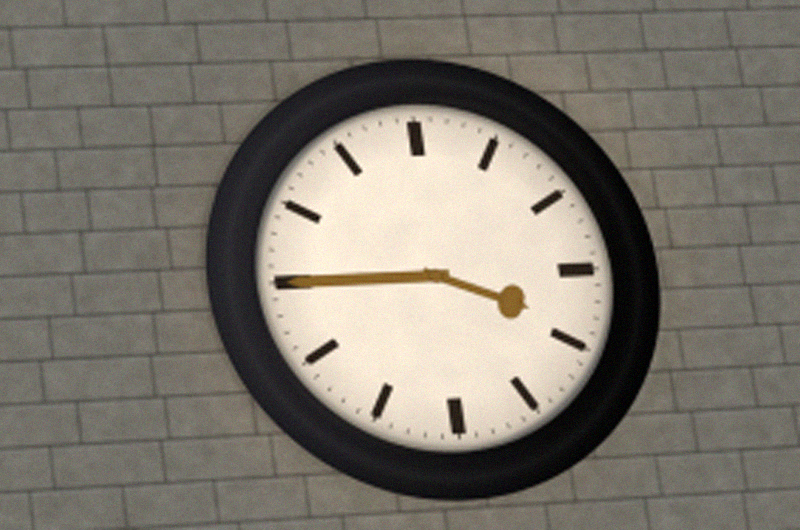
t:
3:45
